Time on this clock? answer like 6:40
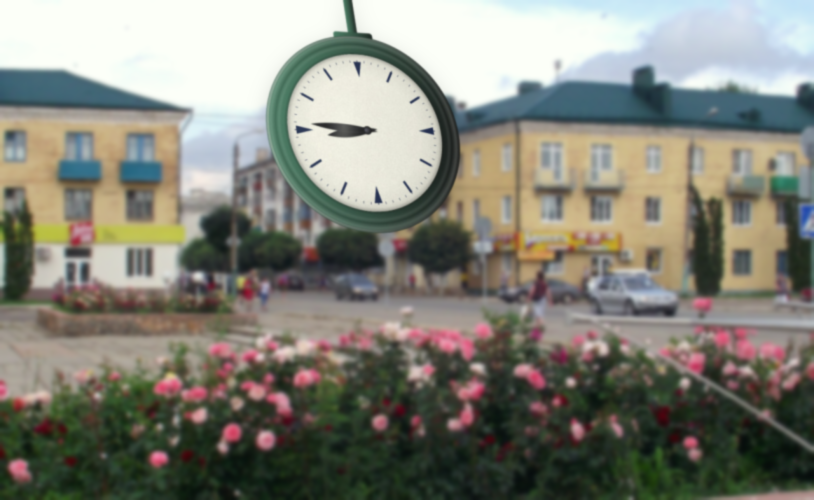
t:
8:46
